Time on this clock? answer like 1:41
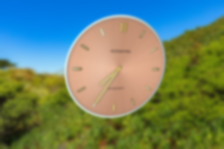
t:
7:35
